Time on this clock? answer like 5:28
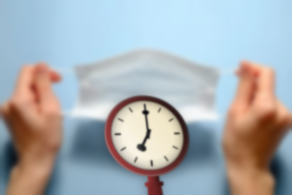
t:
7:00
